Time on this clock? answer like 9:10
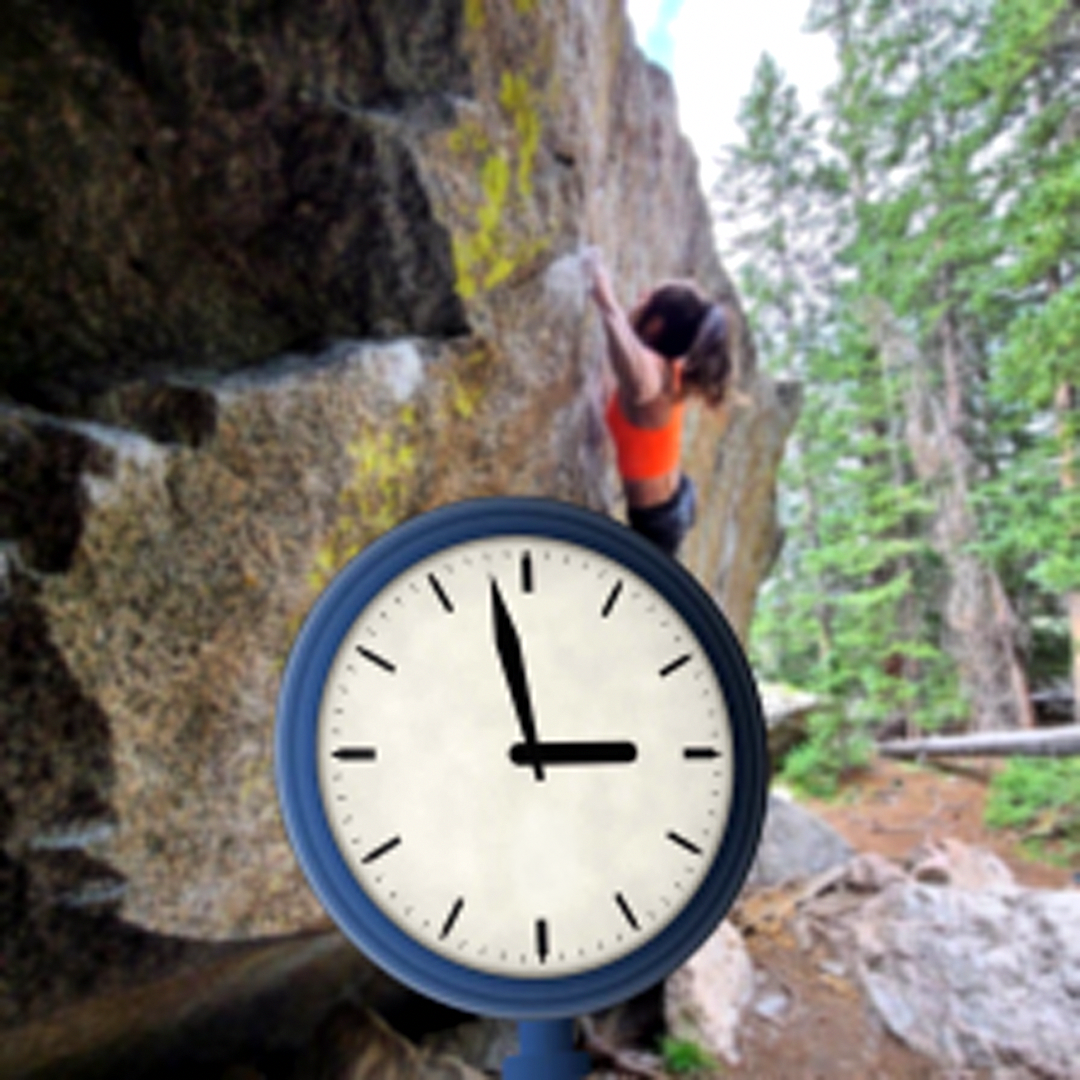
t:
2:58
